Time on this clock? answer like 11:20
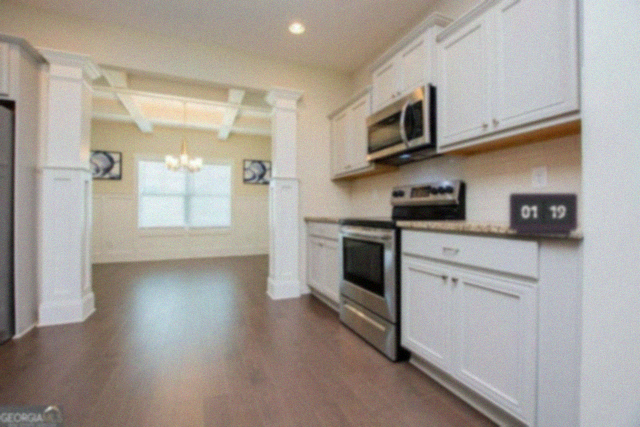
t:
1:19
